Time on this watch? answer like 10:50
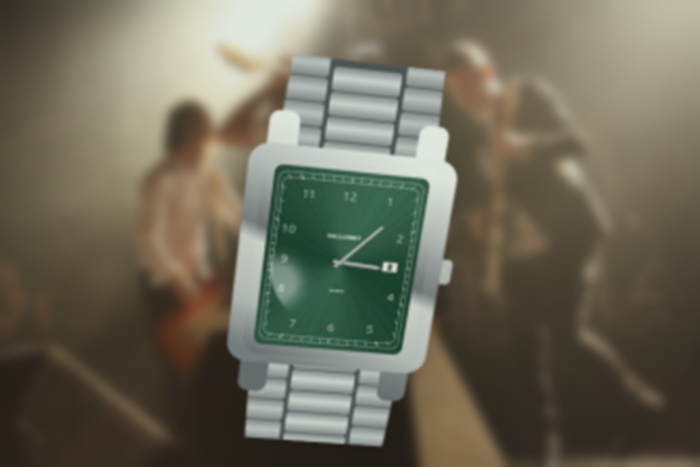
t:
3:07
